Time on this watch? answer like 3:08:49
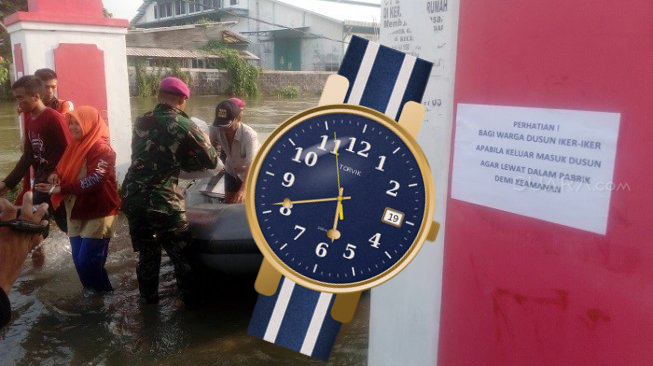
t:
5:40:56
